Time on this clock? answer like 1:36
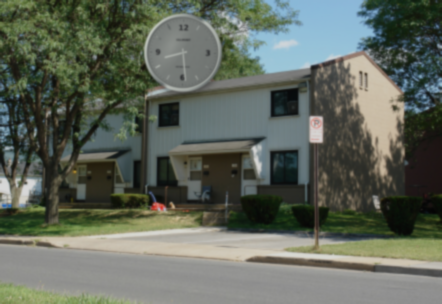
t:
8:29
